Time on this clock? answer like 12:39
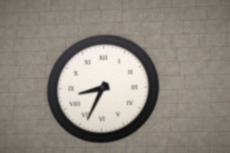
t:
8:34
